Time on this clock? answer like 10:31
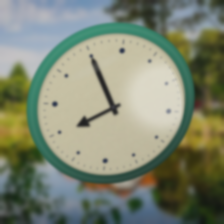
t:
7:55
